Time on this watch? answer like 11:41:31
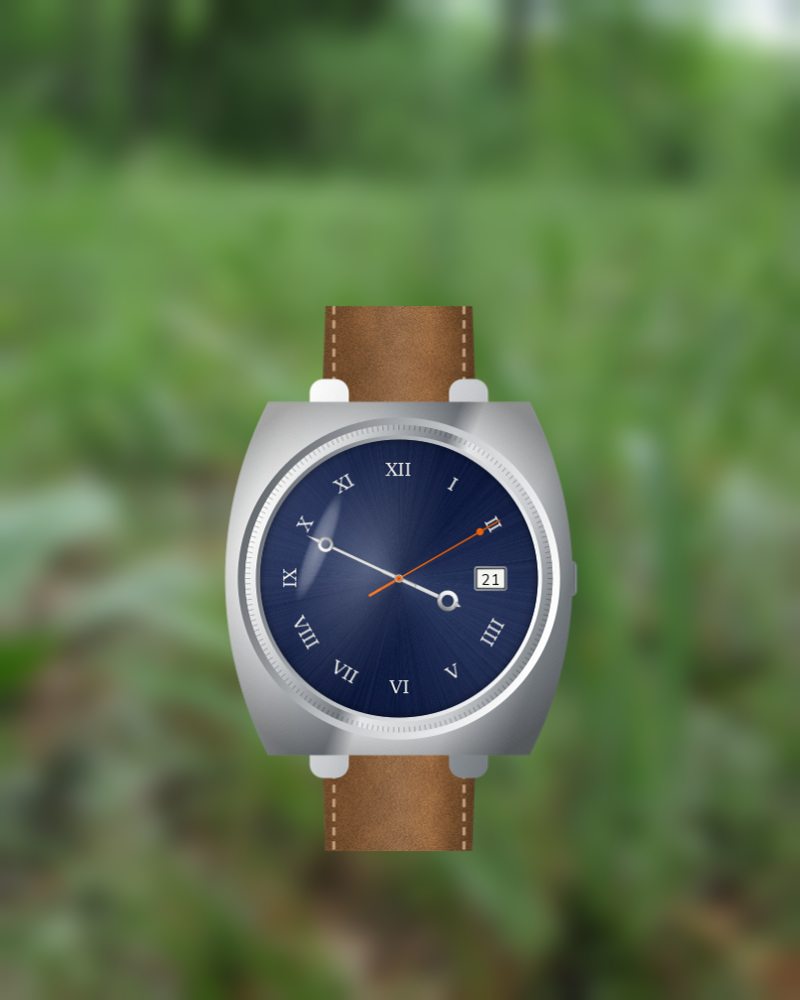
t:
3:49:10
